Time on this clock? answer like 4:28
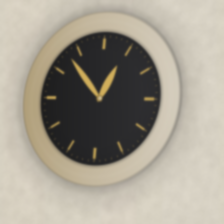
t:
12:53
